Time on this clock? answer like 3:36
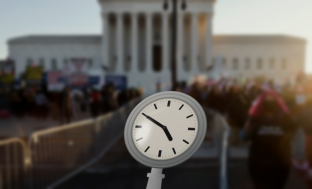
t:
4:50
